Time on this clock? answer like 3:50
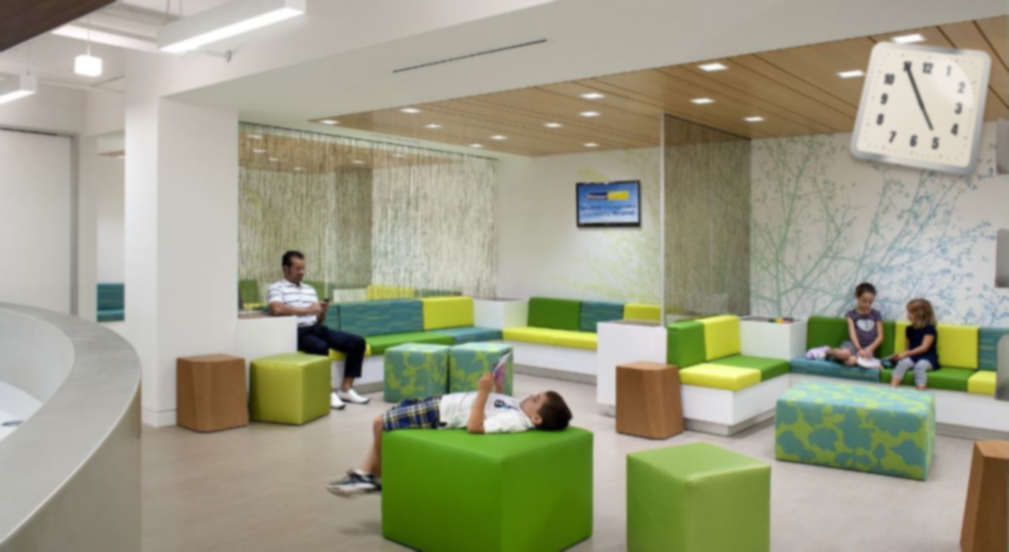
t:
4:55
